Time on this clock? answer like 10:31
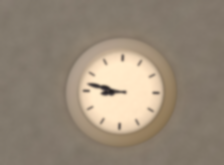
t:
8:47
